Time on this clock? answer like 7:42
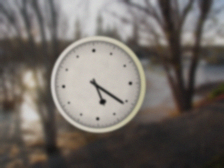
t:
5:21
